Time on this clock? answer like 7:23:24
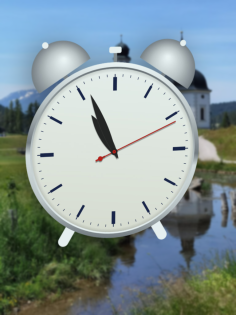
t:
10:56:11
